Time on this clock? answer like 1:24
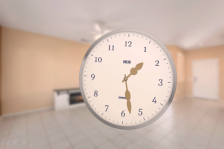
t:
1:28
